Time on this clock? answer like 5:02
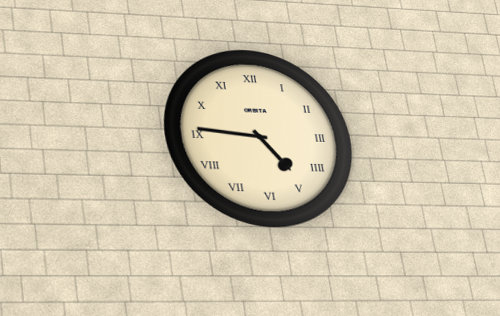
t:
4:46
